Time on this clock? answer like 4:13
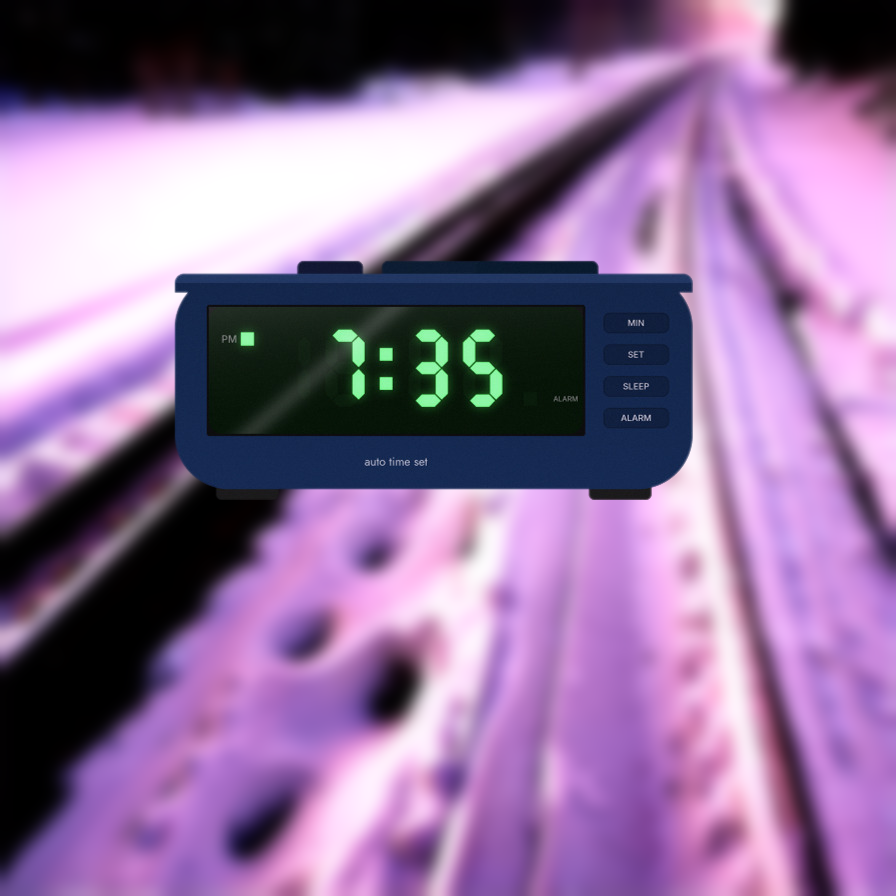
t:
7:35
